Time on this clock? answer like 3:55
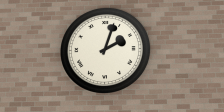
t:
2:03
